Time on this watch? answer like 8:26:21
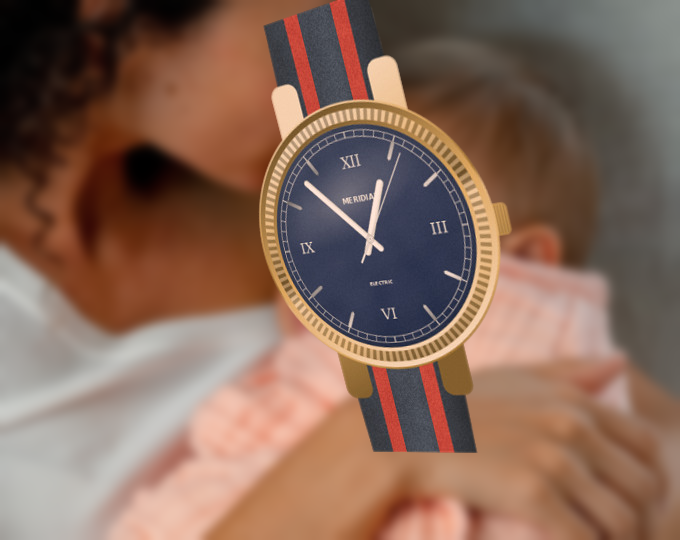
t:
12:53:06
